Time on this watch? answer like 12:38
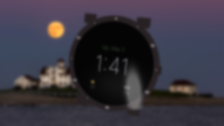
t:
1:41
